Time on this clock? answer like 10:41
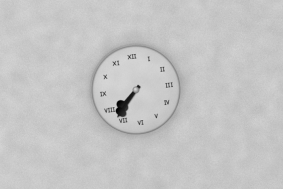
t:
7:37
